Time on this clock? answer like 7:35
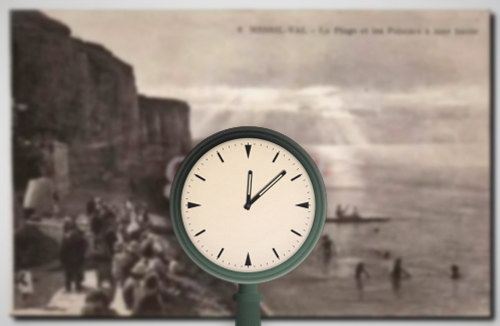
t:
12:08
